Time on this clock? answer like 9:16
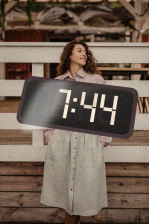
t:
7:44
